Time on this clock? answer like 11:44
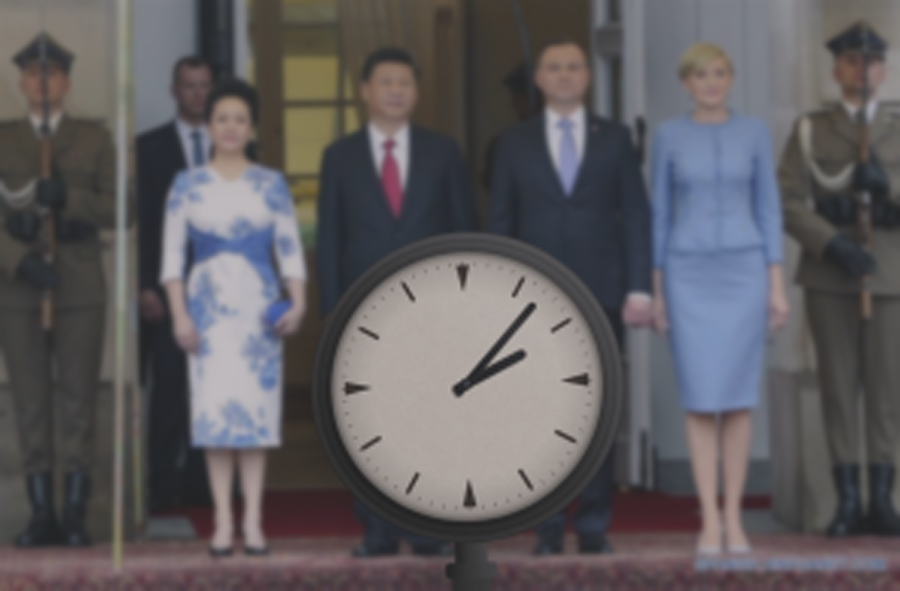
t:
2:07
